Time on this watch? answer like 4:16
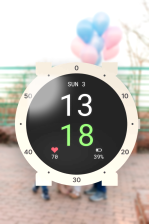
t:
13:18
